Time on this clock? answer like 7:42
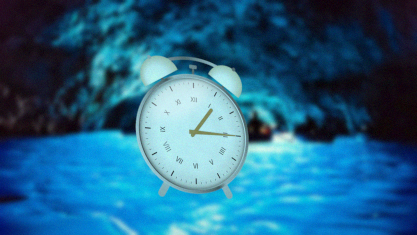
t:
1:15
